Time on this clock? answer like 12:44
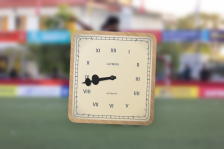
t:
8:43
